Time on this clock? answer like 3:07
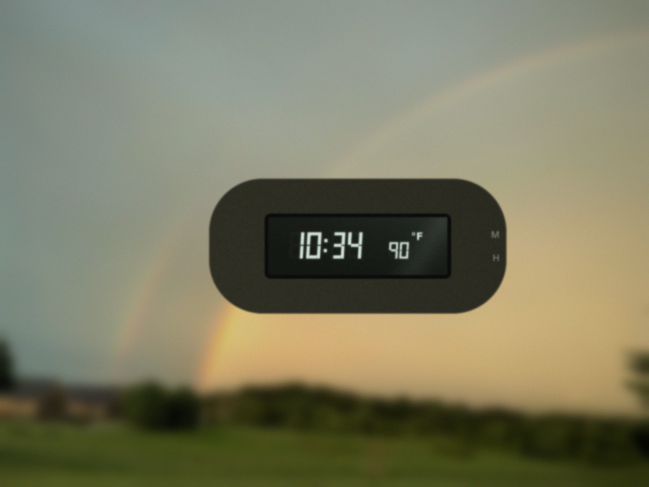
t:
10:34
